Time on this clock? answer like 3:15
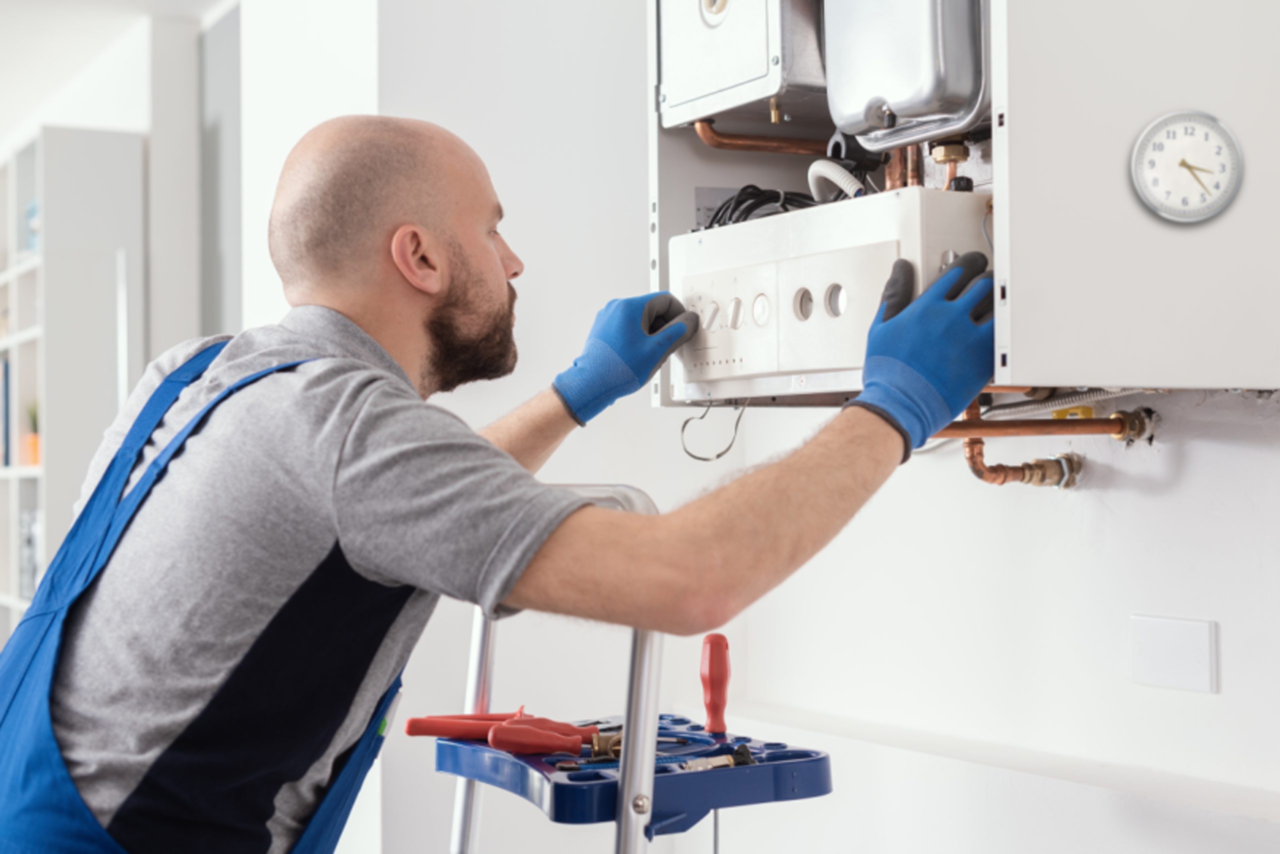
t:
3:23
